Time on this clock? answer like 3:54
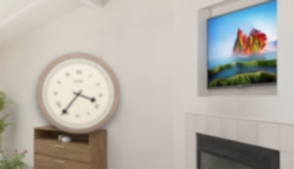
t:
3:36
